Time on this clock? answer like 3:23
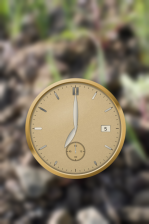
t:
7:00
